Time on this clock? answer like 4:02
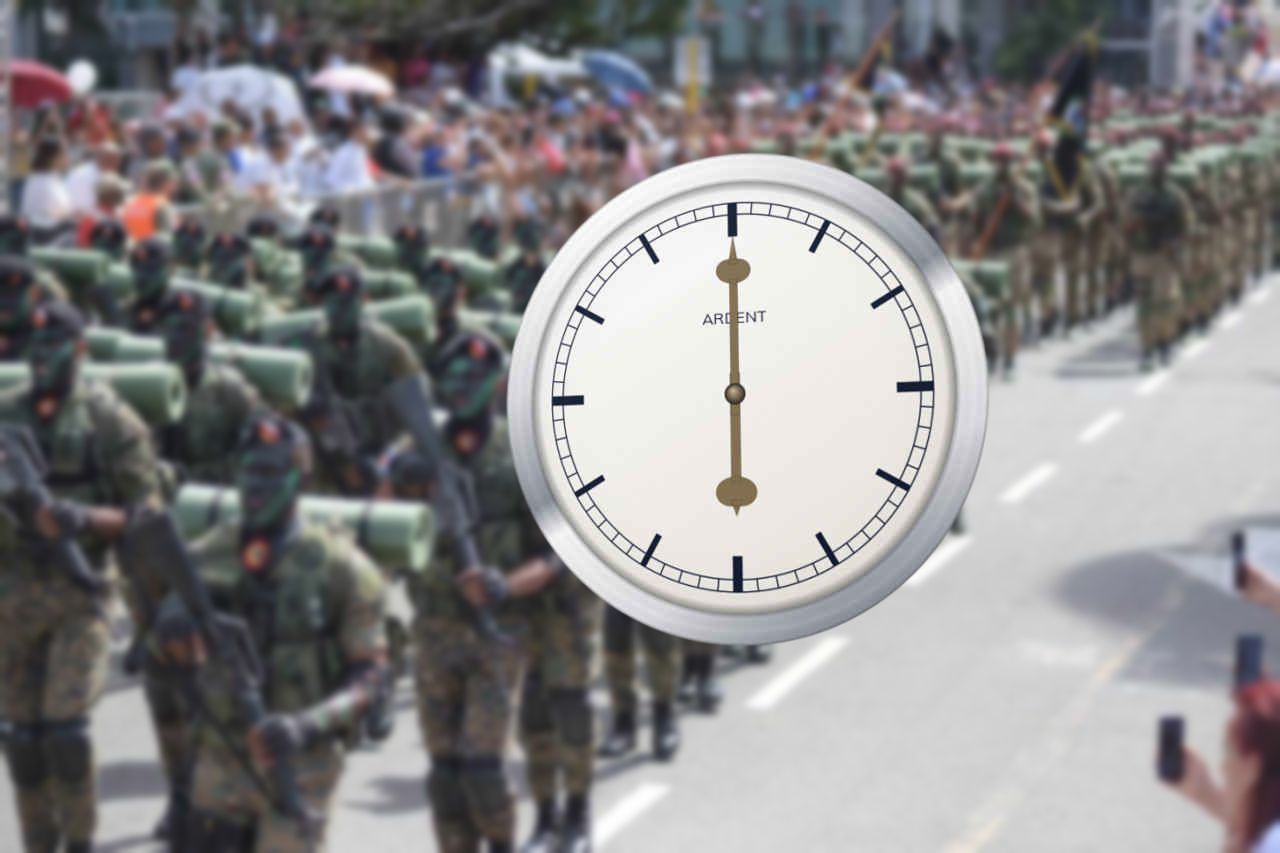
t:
6:00
